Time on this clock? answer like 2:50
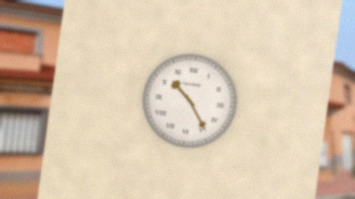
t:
10:24
